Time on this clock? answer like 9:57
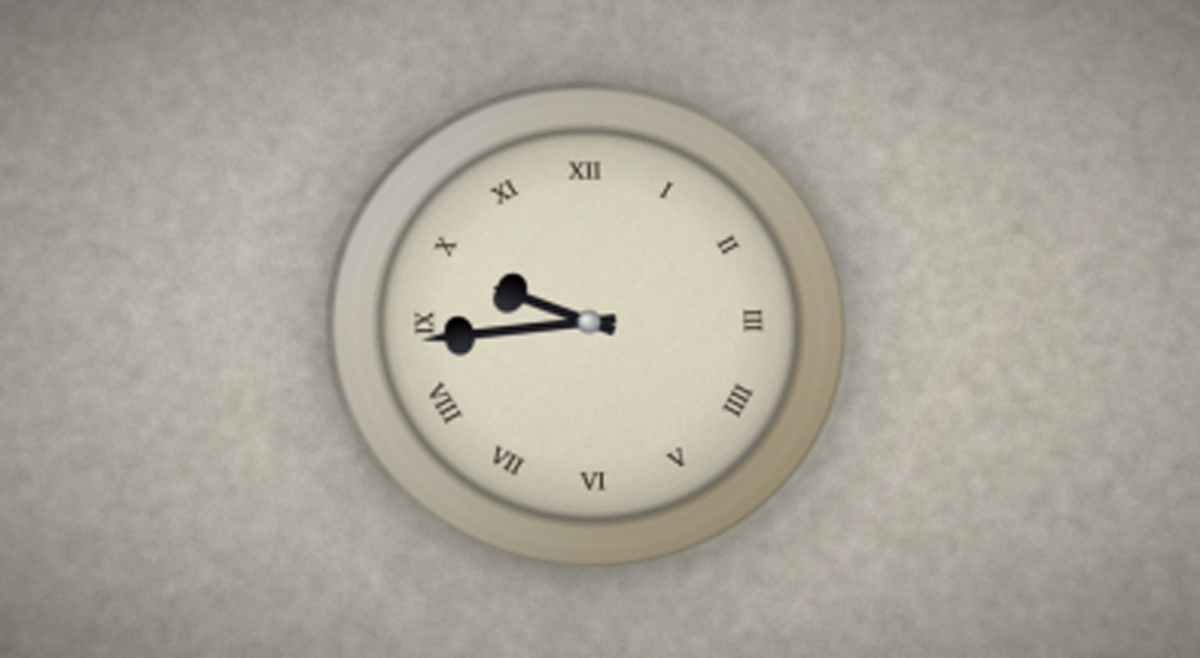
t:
9:44
